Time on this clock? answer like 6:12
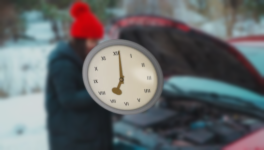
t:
7:01
